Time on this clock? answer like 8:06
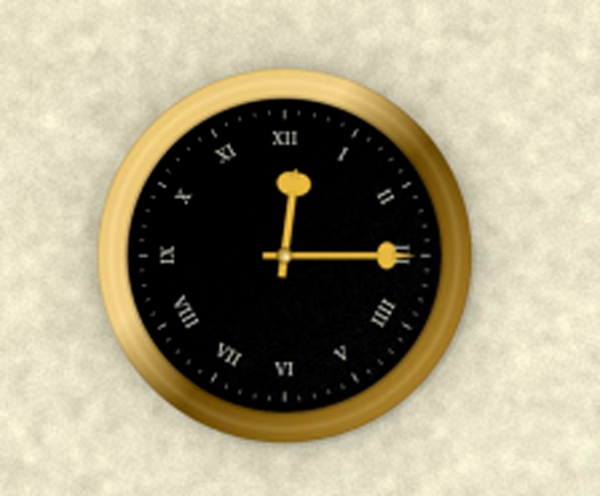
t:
12:15
